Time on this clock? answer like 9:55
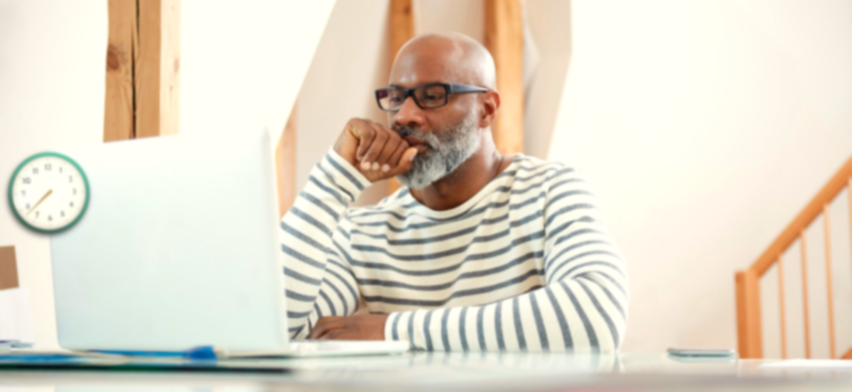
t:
7:38
